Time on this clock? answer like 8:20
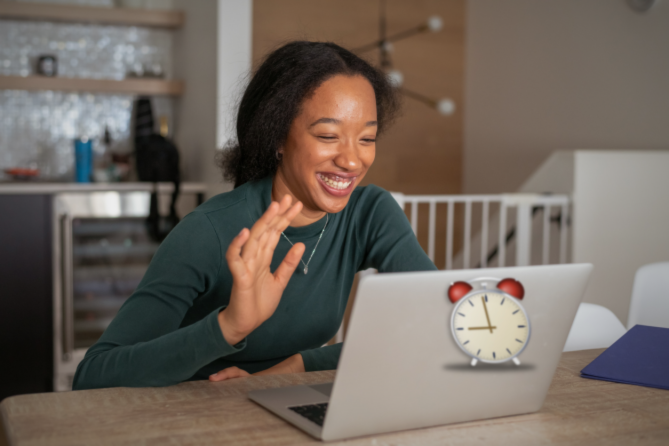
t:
8:59
